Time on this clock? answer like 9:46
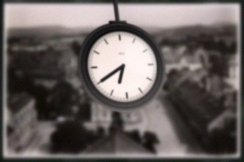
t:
6:40
